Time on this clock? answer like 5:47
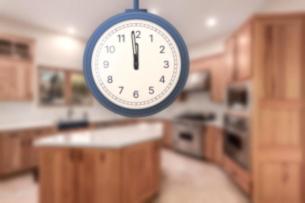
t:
11:59
